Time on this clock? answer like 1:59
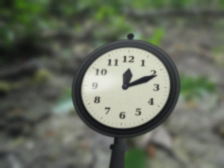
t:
12:11
